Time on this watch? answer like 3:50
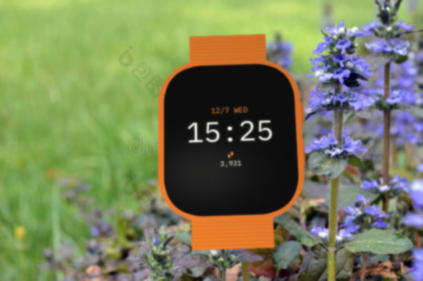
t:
15:25
